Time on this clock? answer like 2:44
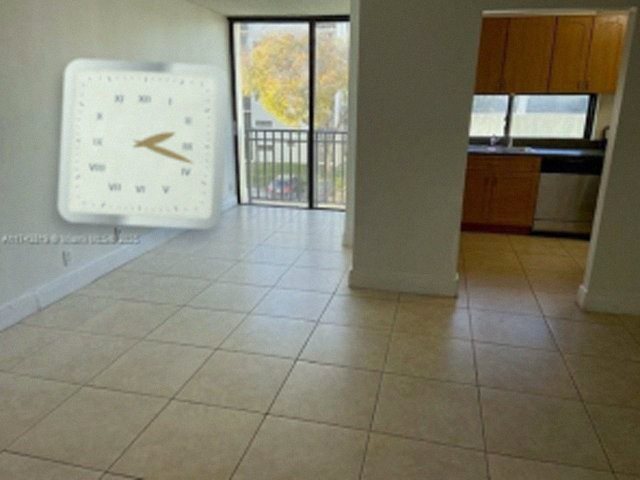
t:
2:18
